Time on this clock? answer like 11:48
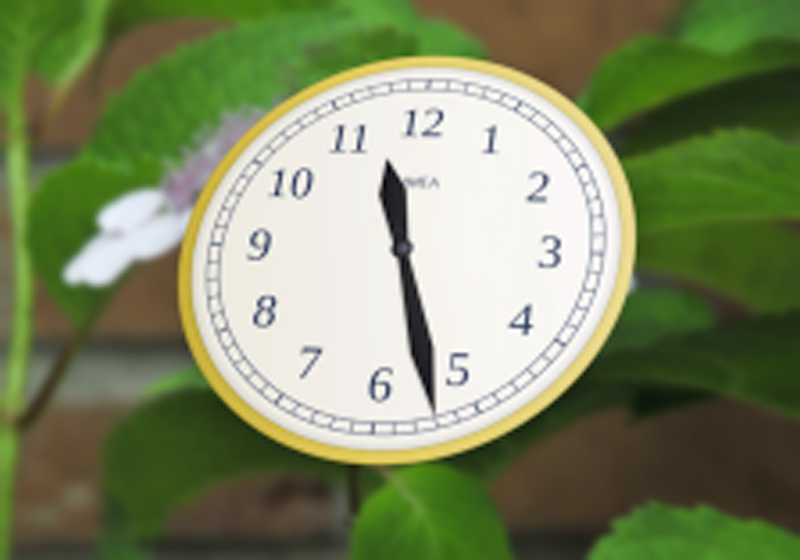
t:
11:27
